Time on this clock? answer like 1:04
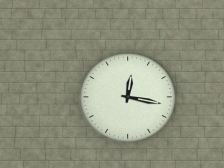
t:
12:17
